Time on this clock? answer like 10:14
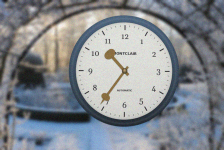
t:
10:36
